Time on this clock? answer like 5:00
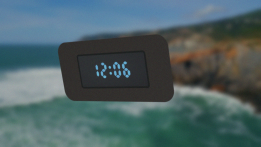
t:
12:06
